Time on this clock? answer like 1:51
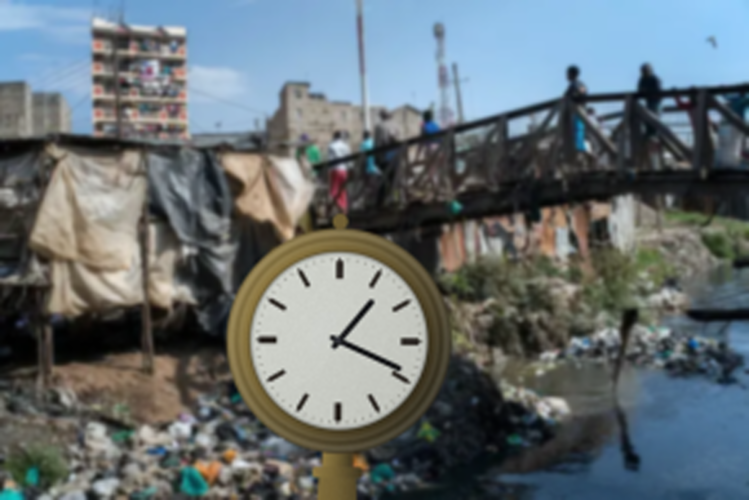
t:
1:19
